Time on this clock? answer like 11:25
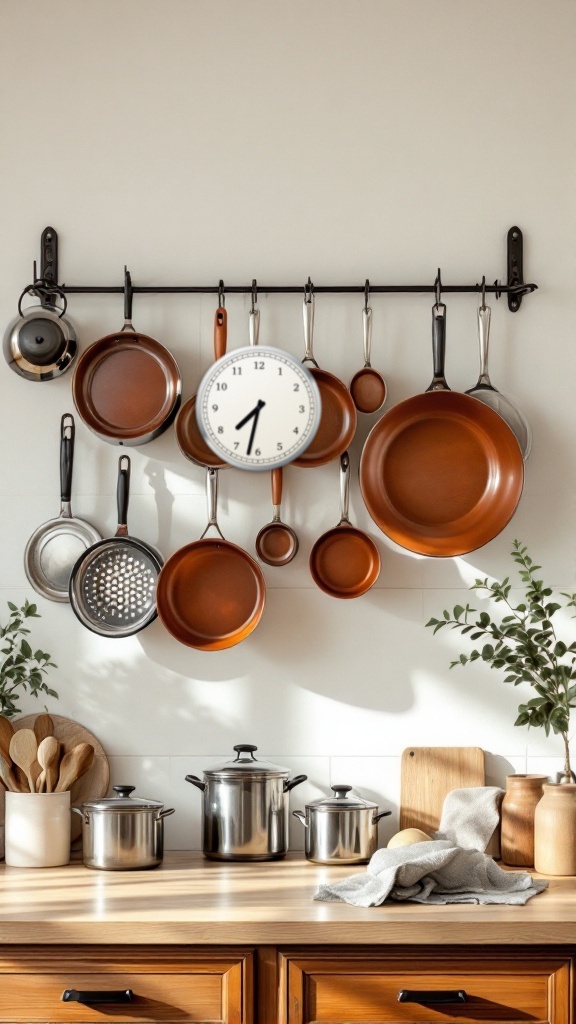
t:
7:32
